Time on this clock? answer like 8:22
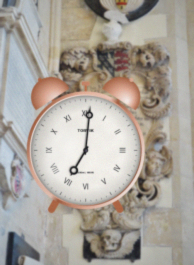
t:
7:01
